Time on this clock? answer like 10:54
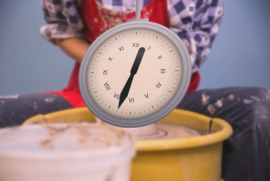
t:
12:33
